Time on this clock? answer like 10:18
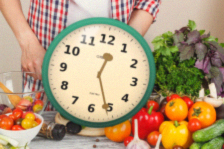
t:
12:26
